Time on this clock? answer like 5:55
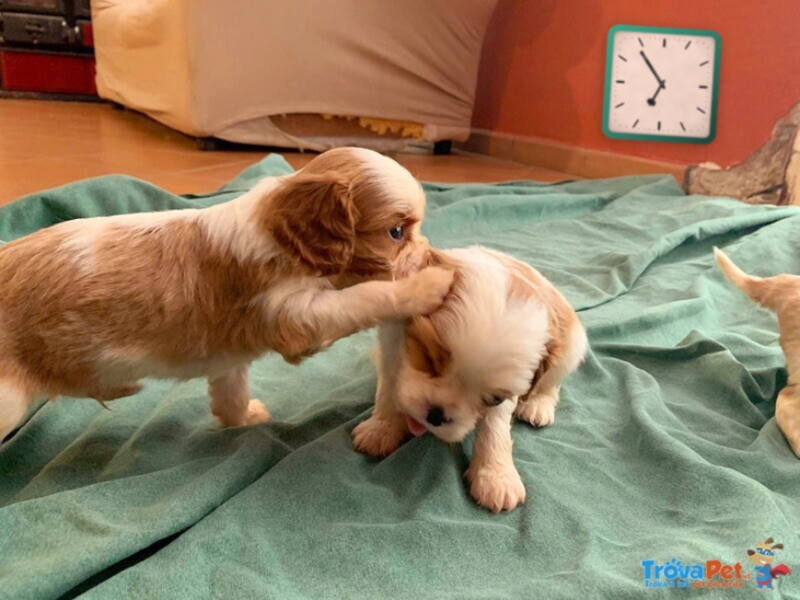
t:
6:54
